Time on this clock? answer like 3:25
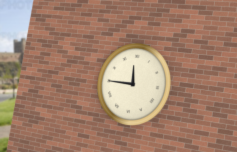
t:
11:45
